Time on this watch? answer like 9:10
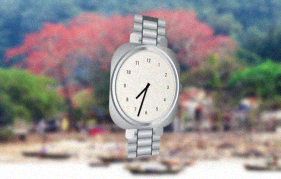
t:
7:33
